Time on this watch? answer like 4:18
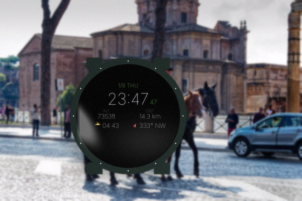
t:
23:47
